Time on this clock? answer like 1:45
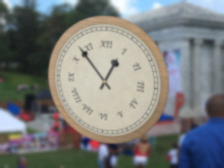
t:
12:53
